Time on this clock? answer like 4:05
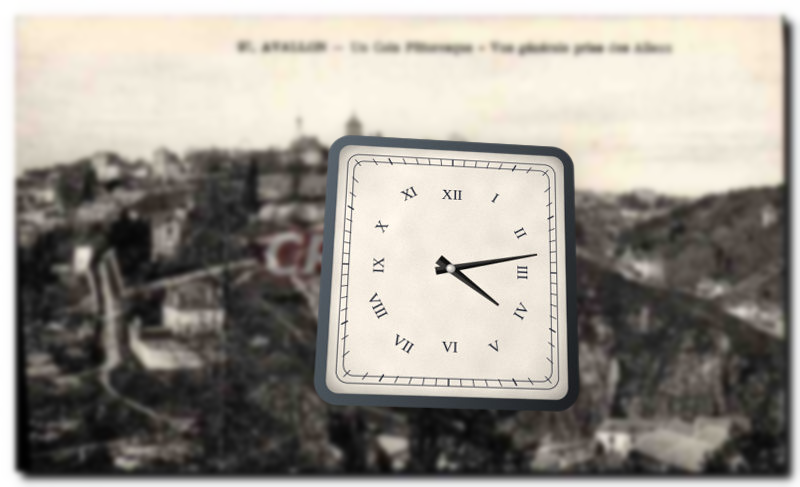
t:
4:13
